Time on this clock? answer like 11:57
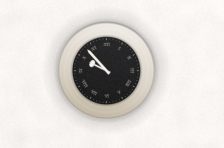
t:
9:53
